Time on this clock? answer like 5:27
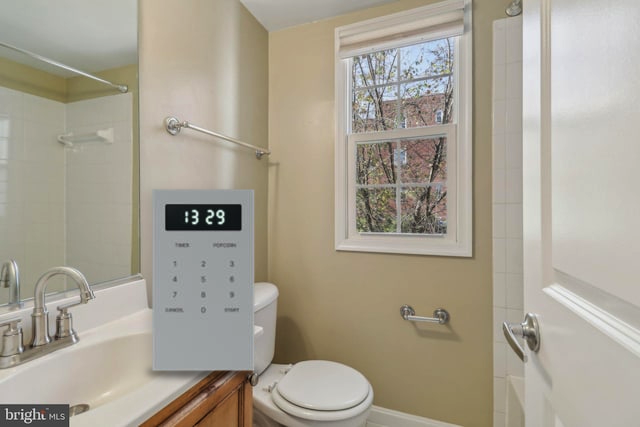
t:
13:29
